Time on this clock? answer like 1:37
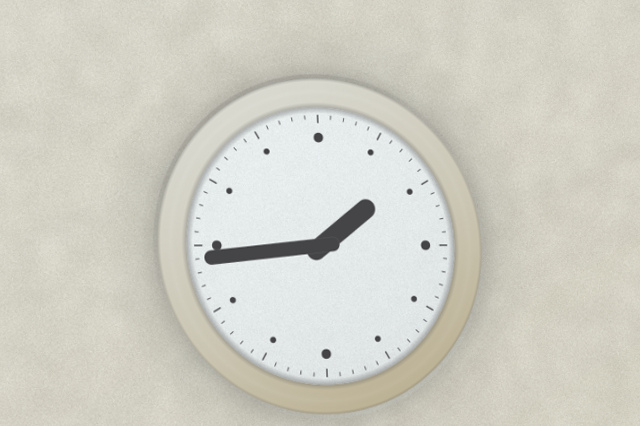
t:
1:44
